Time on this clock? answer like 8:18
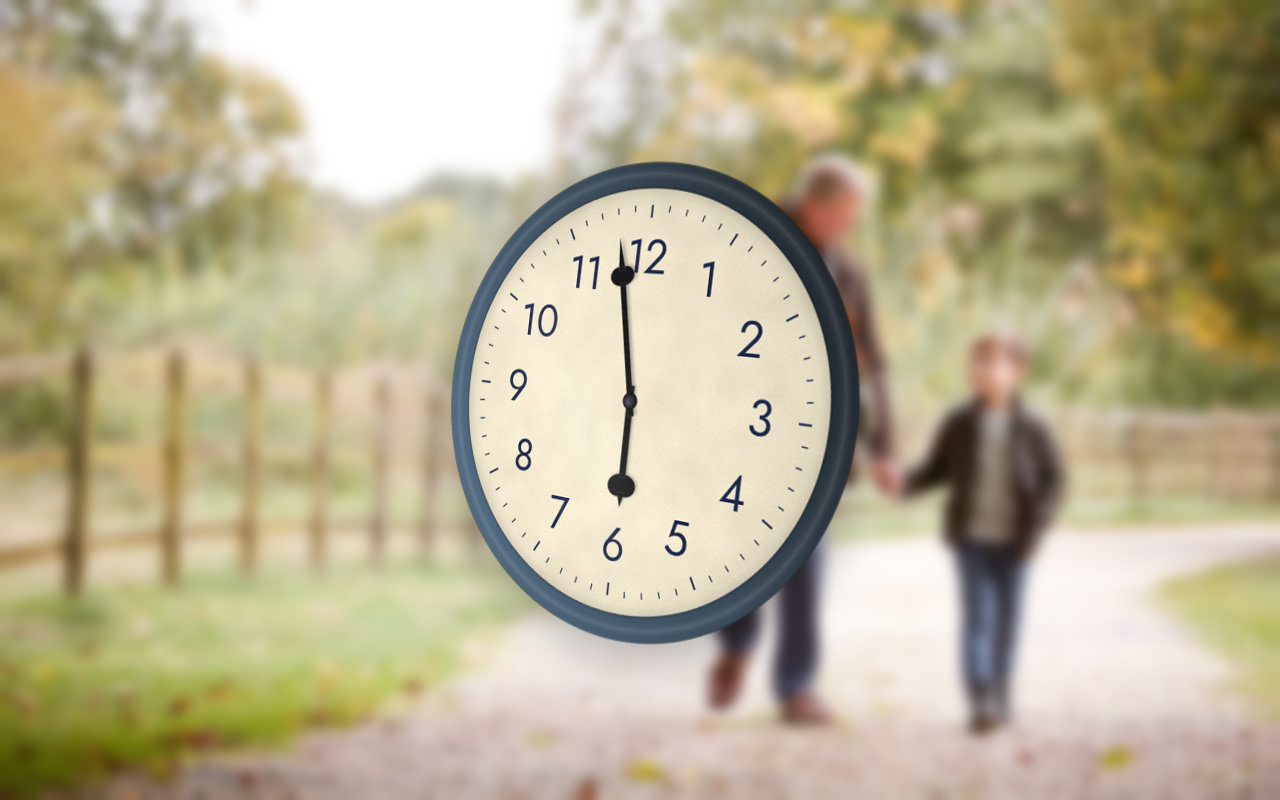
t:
5:58
